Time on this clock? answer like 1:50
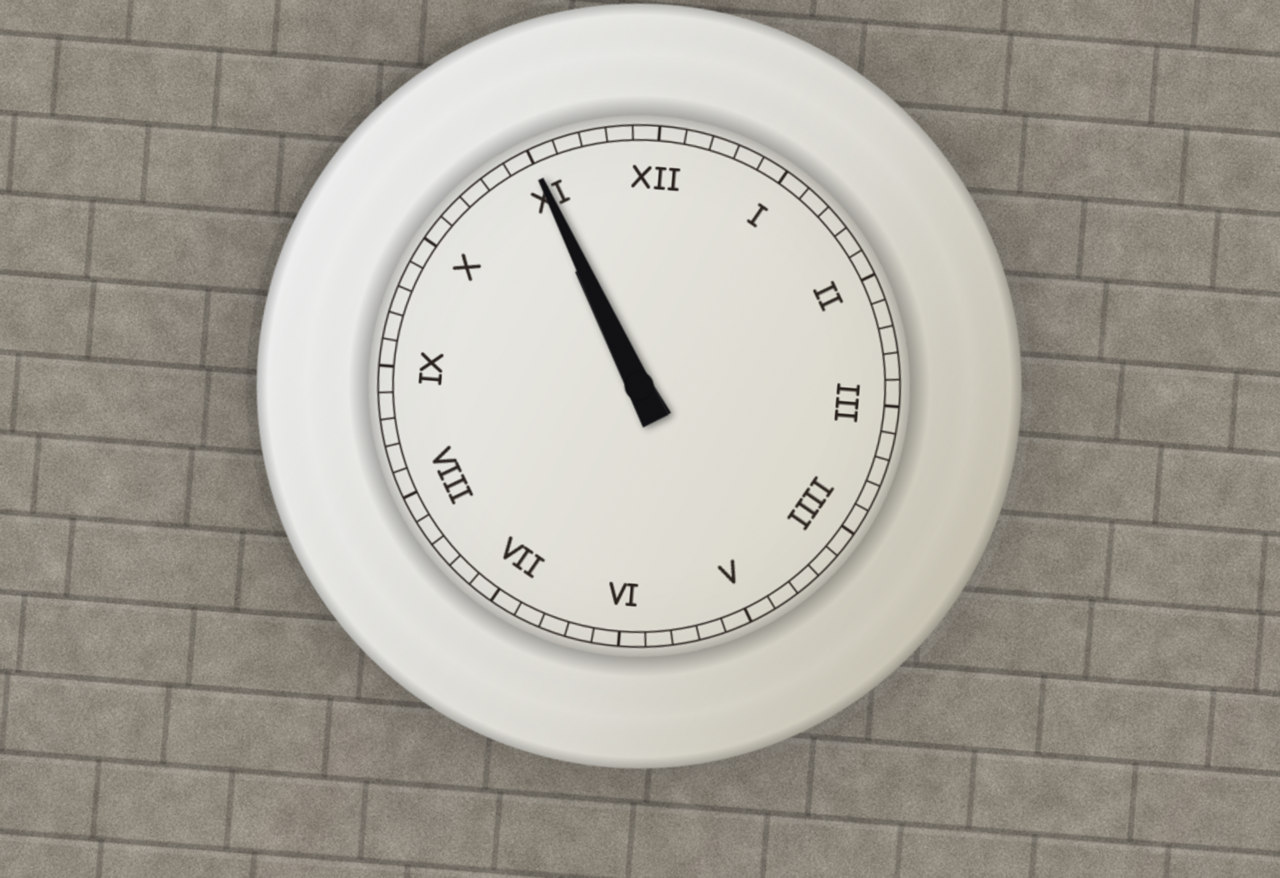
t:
10:55
